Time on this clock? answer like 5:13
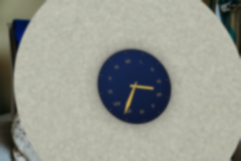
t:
3:36
